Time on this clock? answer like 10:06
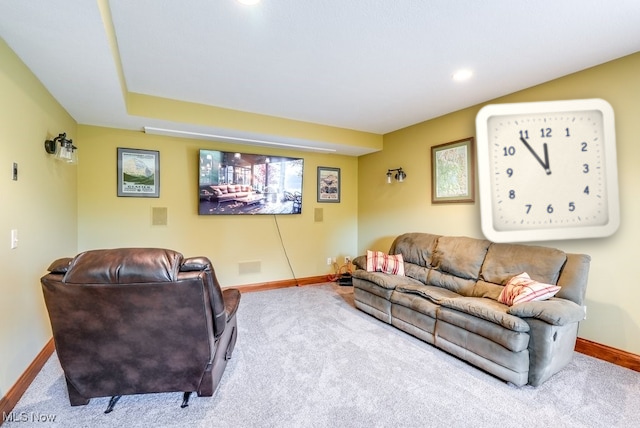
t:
11:54
